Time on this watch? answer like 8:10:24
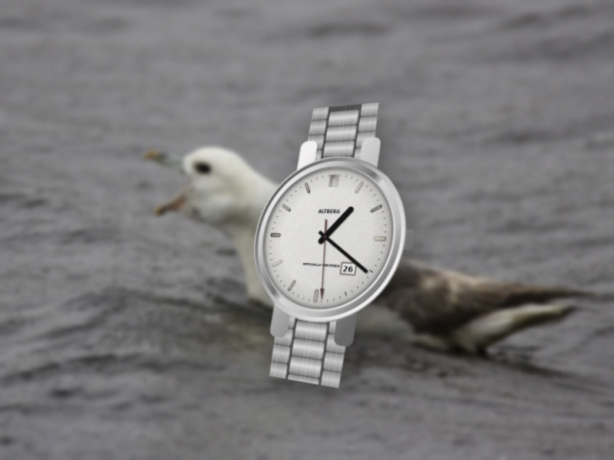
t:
1:20:29
